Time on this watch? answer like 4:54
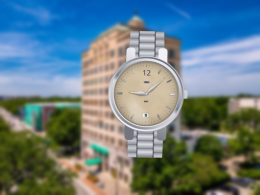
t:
9:08
